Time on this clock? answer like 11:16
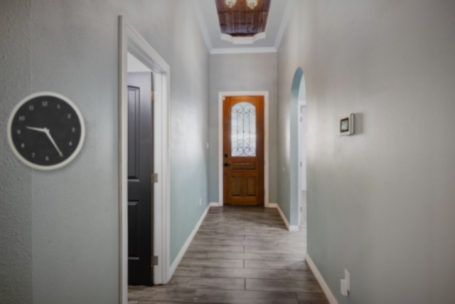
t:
9:25
